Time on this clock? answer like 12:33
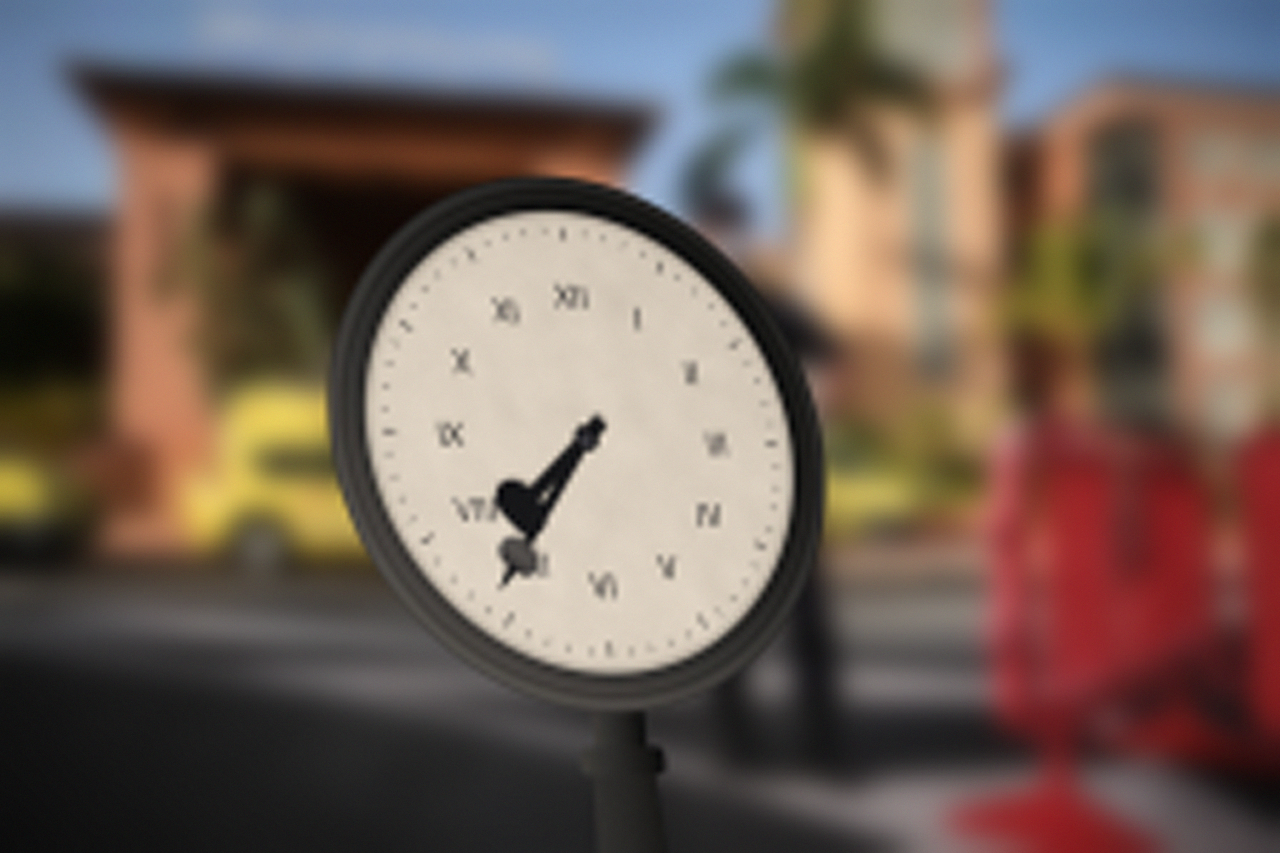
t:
7:36
